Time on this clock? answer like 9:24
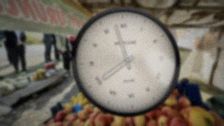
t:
7:58
